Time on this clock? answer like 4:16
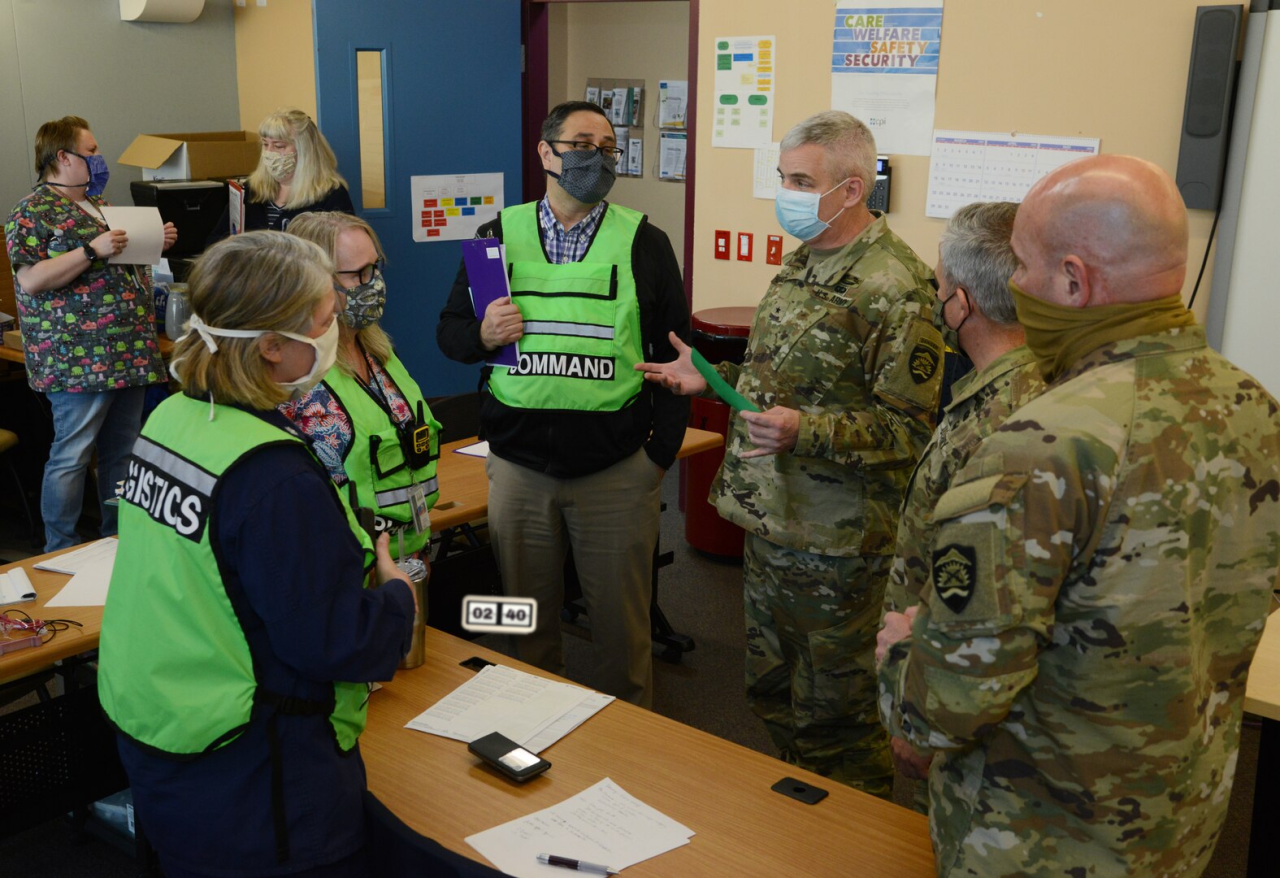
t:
2:40
